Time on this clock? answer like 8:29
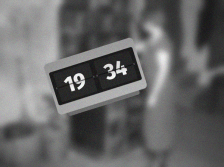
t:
19:34
